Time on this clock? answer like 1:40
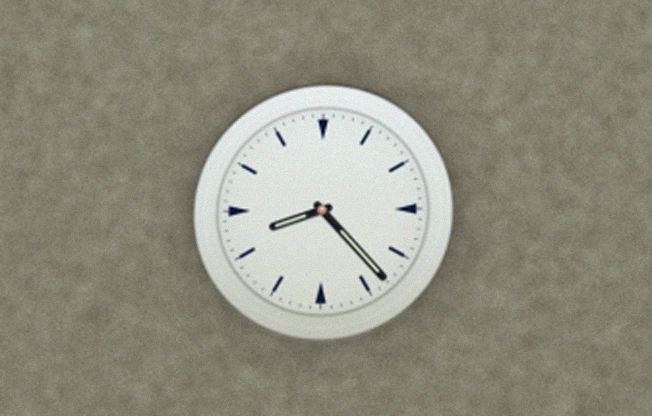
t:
8:23
